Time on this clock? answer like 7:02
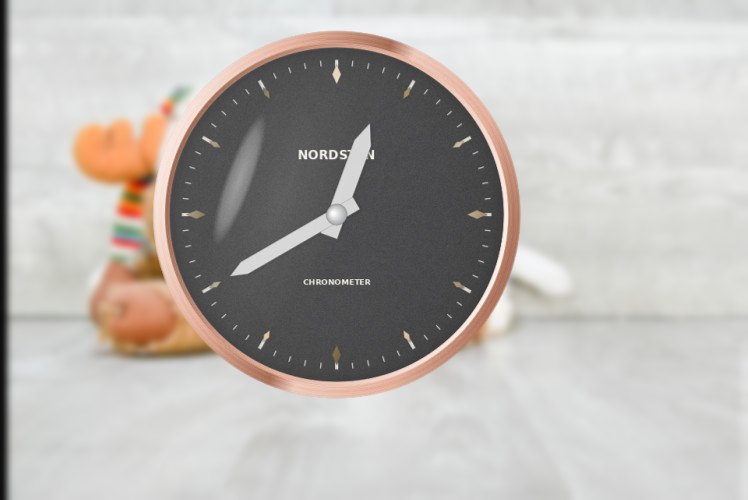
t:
12:40
